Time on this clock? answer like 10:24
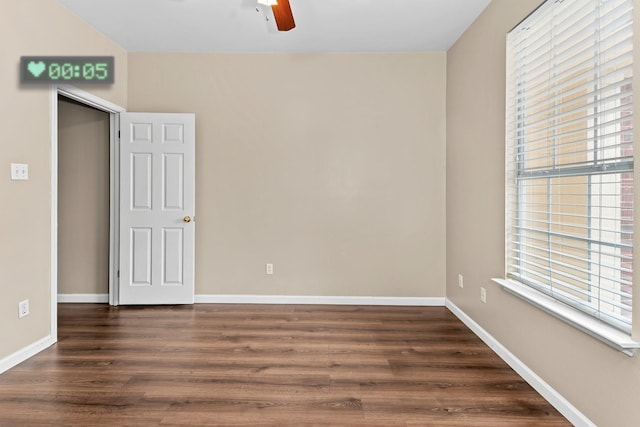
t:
0:05
